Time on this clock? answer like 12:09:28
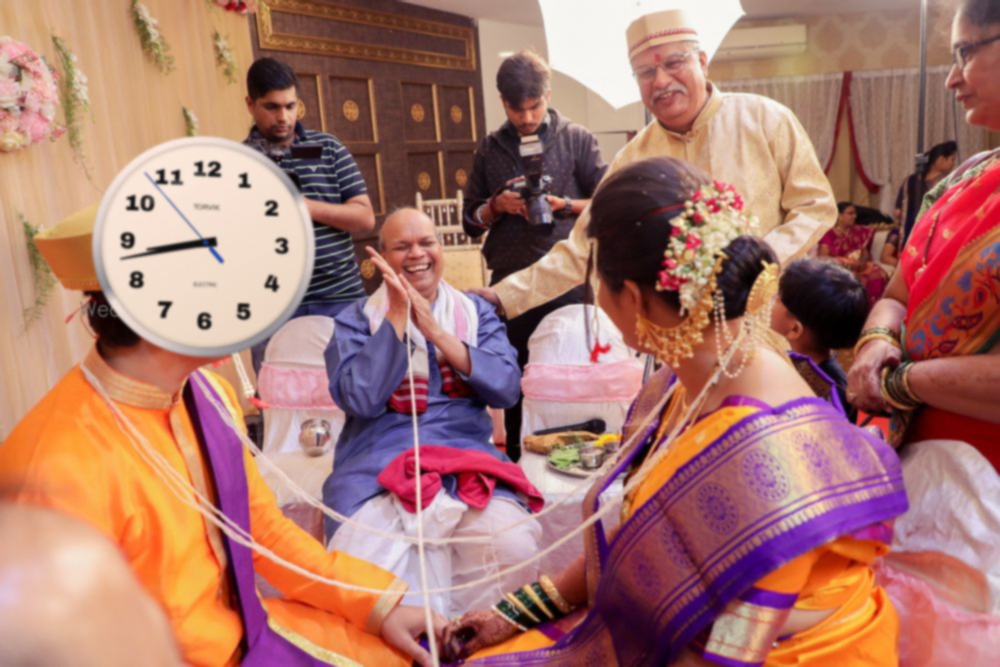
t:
8:42:53
